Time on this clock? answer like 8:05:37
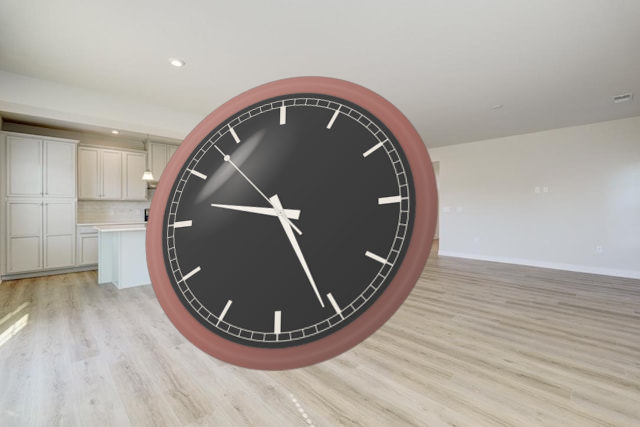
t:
9:25:53
